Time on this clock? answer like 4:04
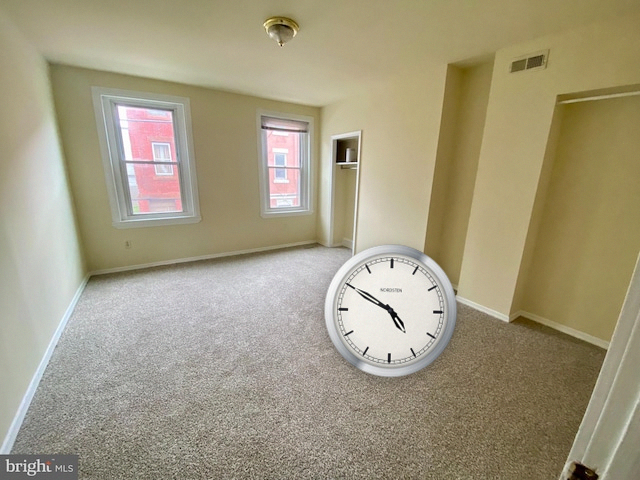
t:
4:50
